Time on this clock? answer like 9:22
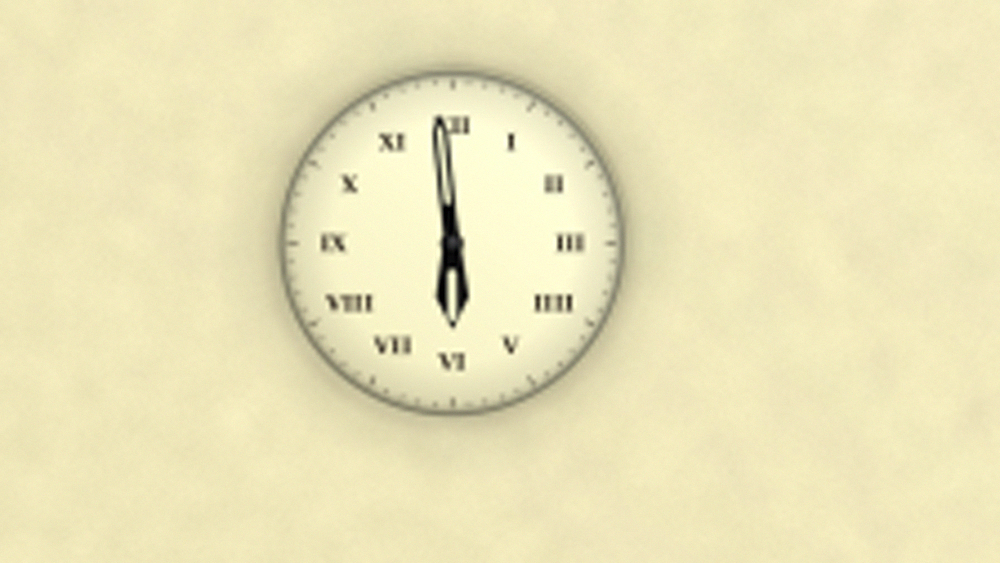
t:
5:59
